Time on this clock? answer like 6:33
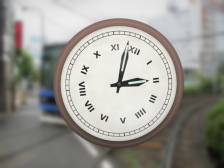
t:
1:58
